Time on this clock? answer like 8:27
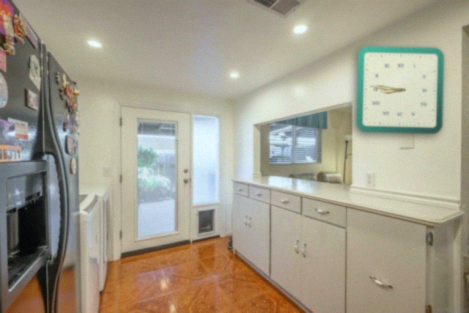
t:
8:46
